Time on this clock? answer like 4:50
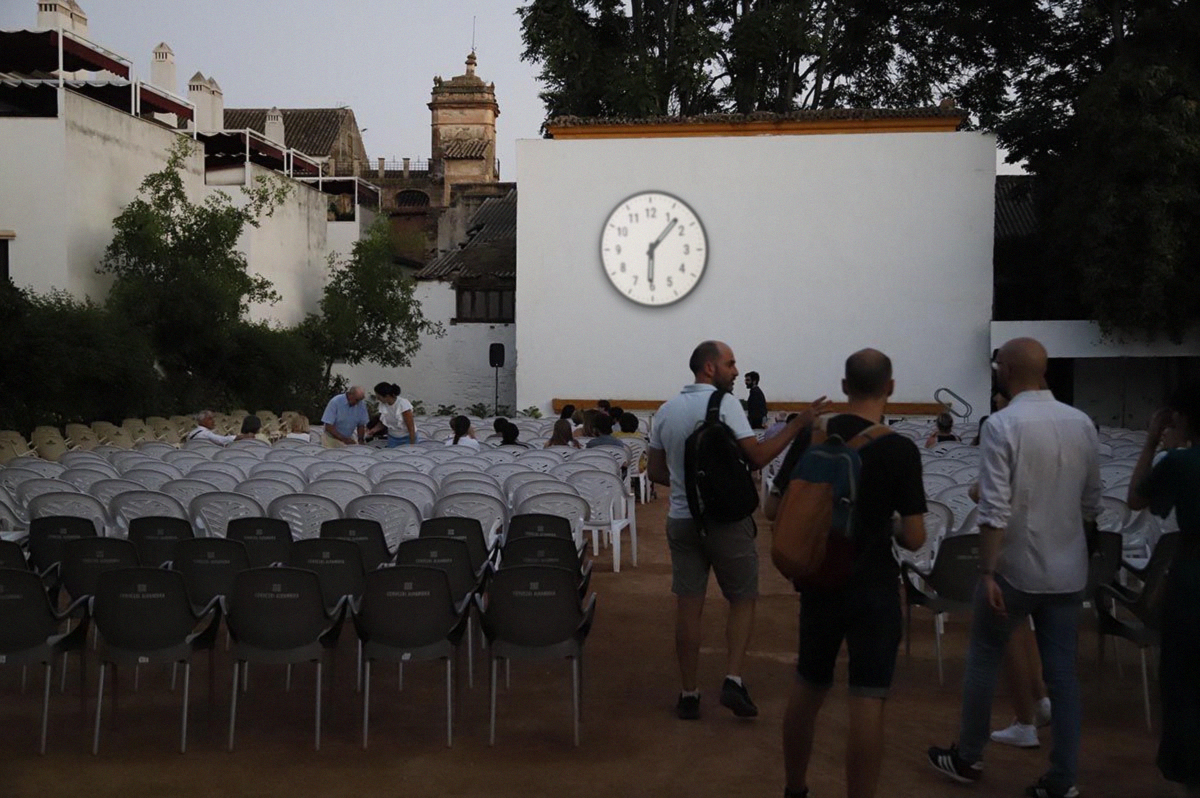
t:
6:07
